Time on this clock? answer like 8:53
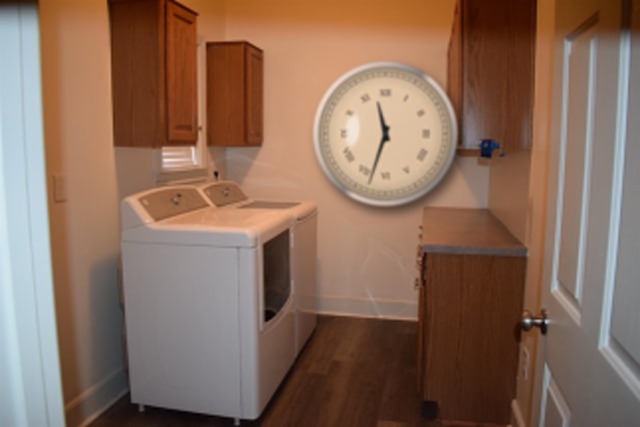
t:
11:33
